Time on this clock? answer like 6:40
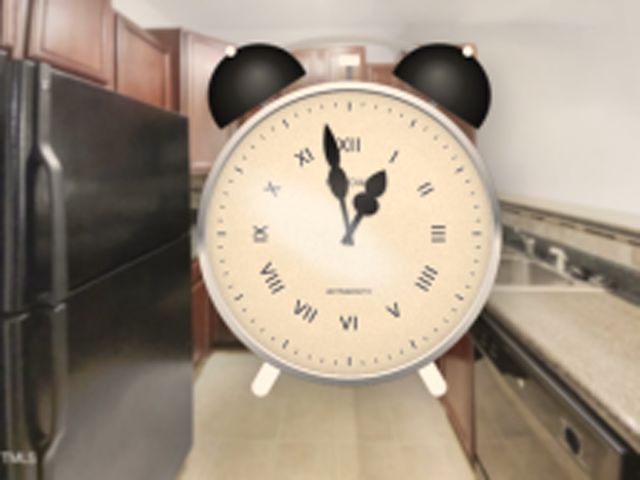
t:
12:58
